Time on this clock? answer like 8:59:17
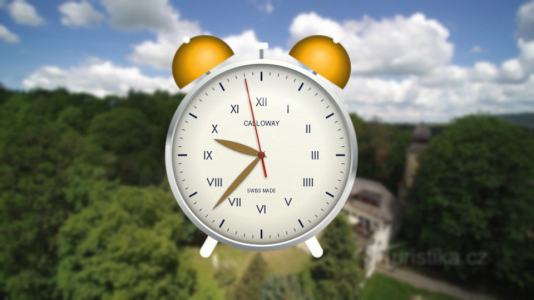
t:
9:36:58
